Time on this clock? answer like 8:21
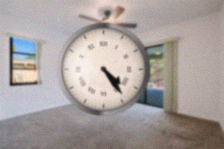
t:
4:24
